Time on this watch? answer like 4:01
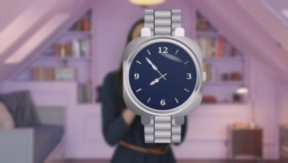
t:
7:53
